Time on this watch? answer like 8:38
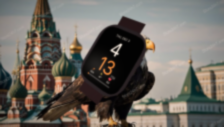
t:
4:13
